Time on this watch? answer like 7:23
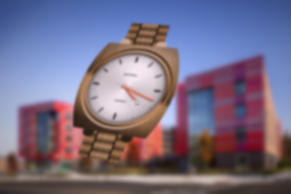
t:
4:18
